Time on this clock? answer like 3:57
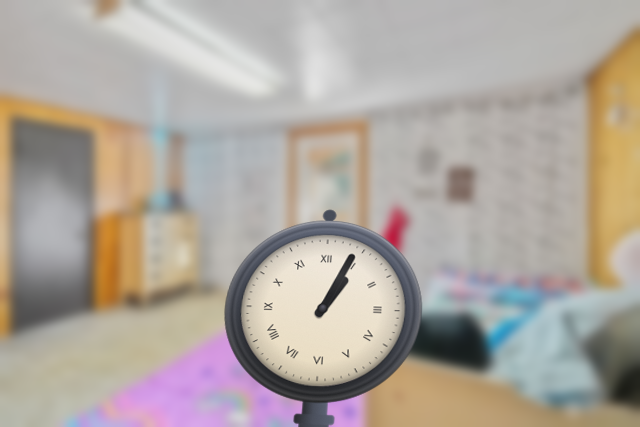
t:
1:04
